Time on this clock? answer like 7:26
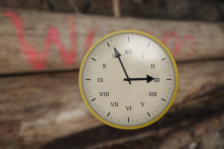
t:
2:56
